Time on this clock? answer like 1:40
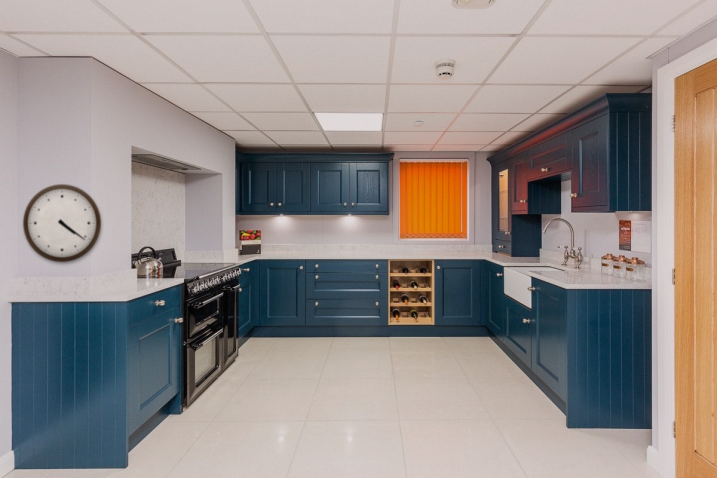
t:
4:21
